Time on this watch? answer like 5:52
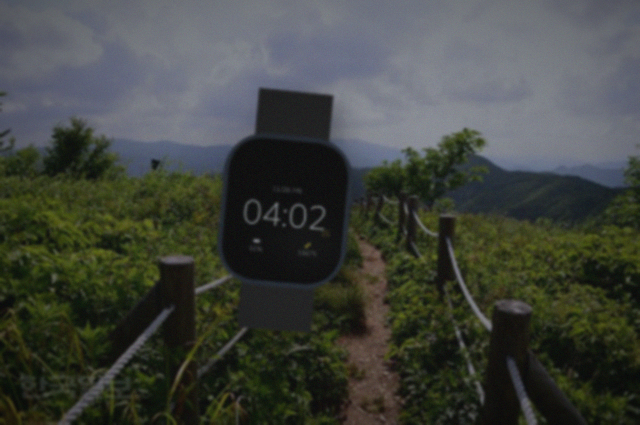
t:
4:02
